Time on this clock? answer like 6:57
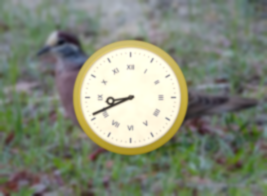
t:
8:41
